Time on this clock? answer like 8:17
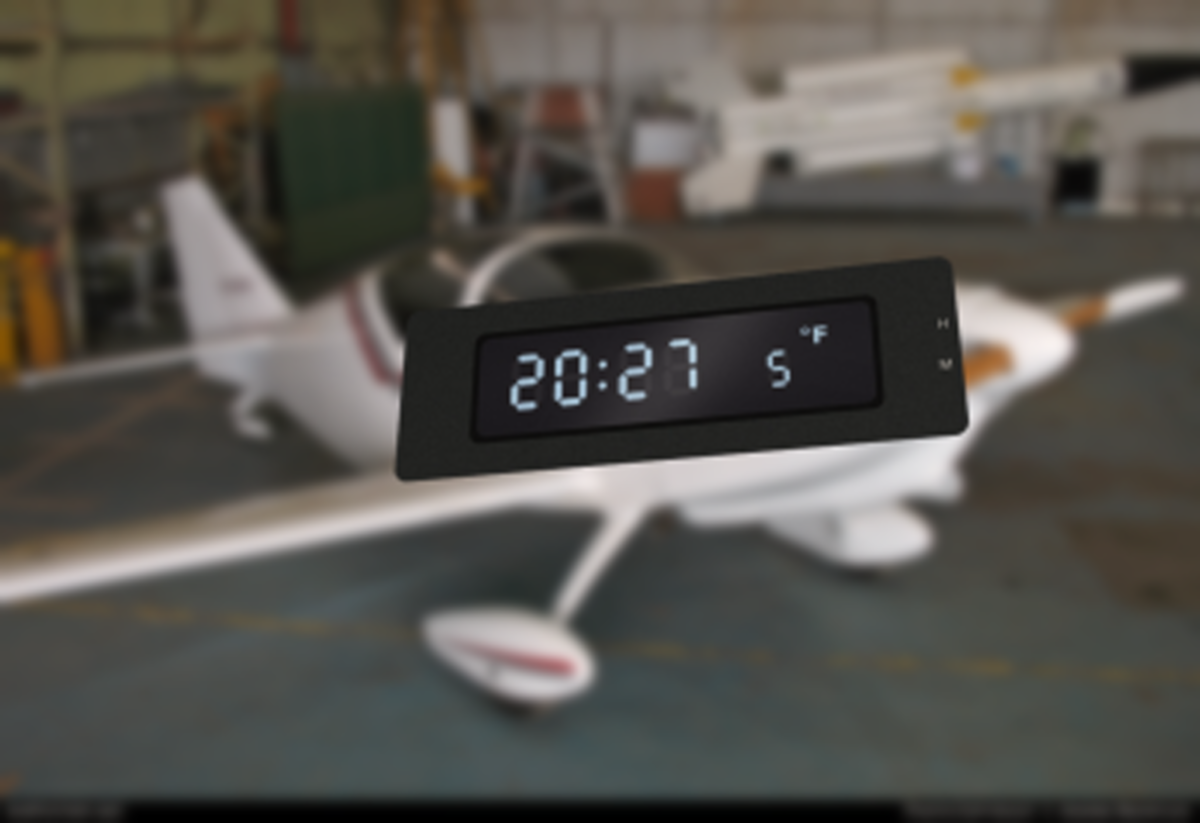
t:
20:27
